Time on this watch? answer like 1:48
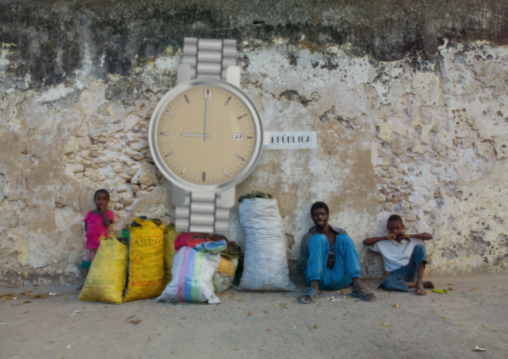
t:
9:00
